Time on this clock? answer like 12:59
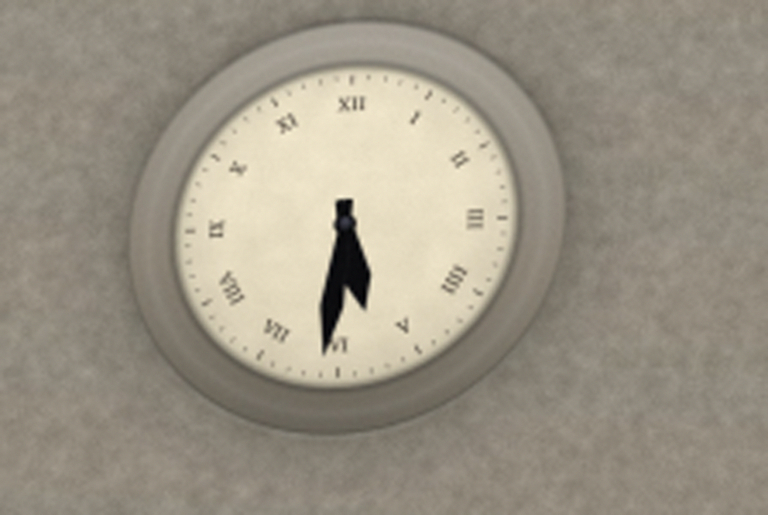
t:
5:31
